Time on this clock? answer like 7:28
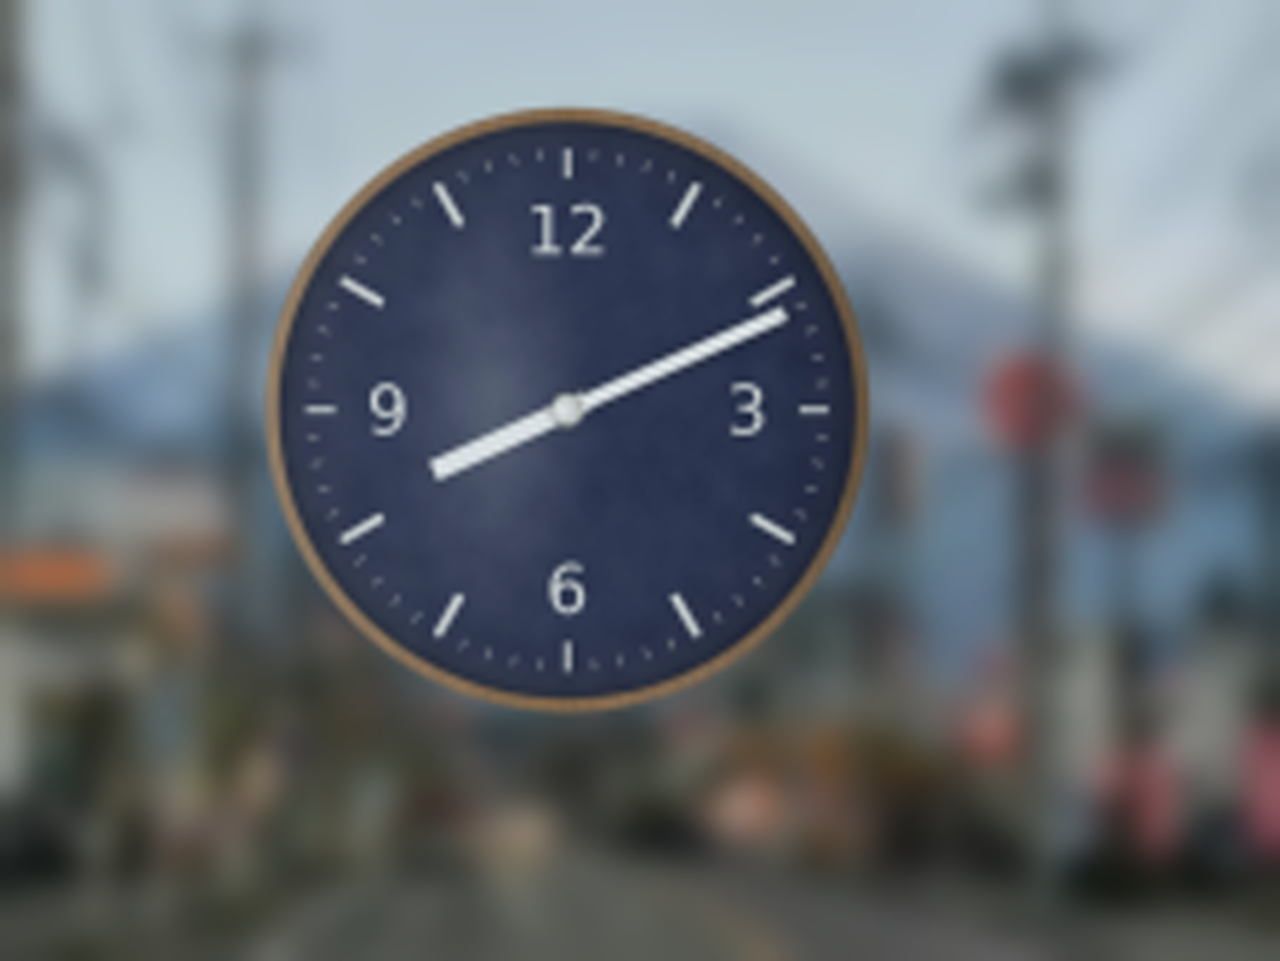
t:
8:11
